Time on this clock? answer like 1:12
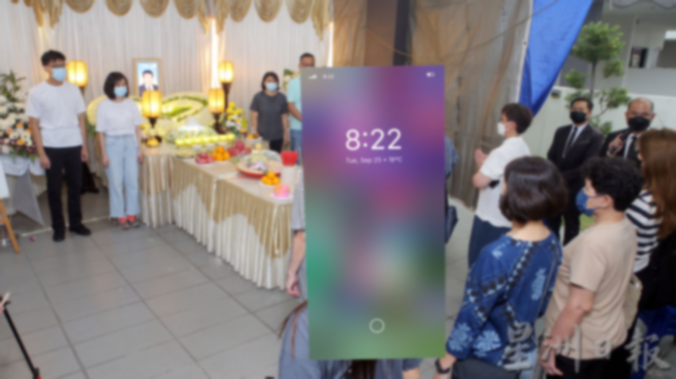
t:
8:22
